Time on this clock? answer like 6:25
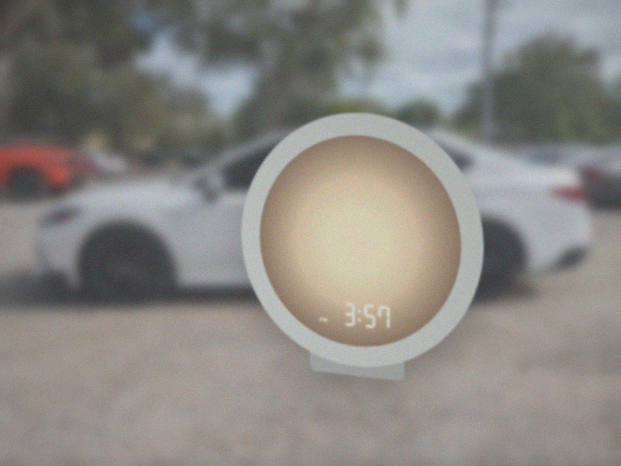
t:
3:57
